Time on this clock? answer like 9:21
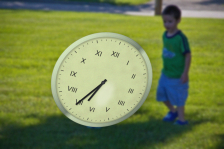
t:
6:35
